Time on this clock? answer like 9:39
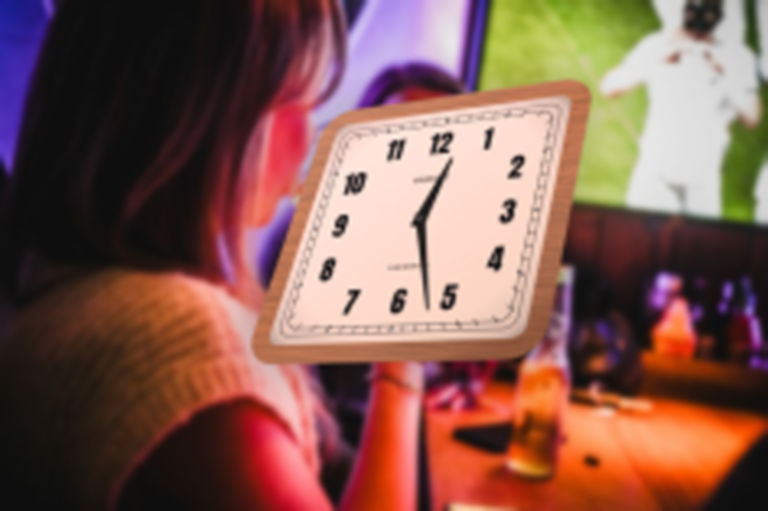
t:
12:27
